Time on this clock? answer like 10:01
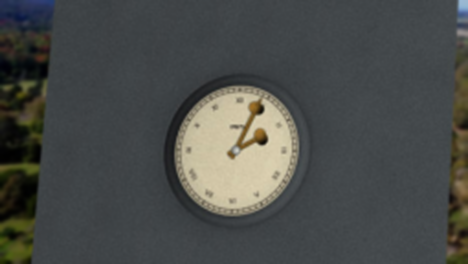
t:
2:04
